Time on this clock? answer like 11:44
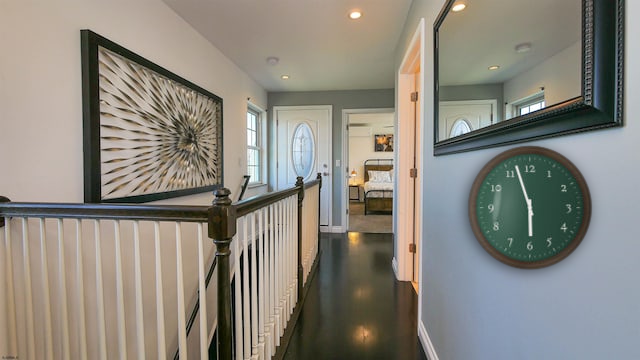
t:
5:57
